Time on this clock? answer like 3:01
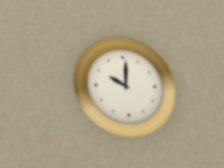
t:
10:01
